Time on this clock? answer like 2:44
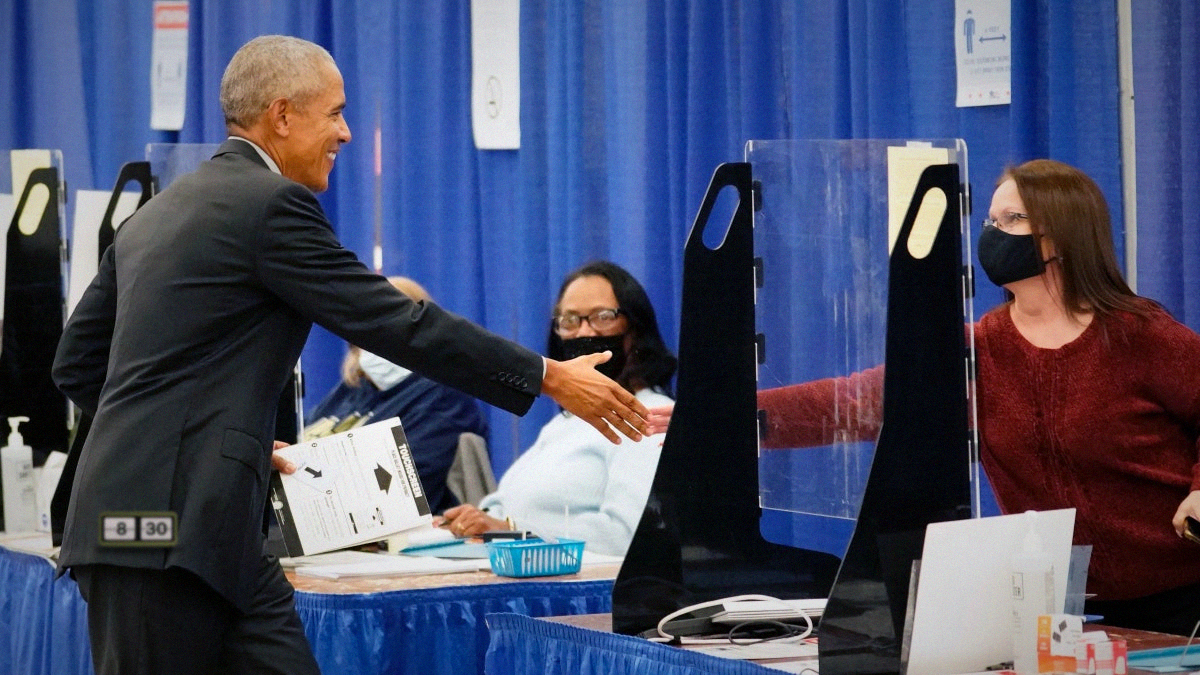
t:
8:30
